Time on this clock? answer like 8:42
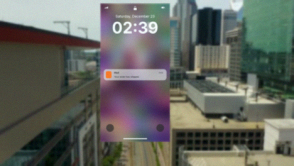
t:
2:39
